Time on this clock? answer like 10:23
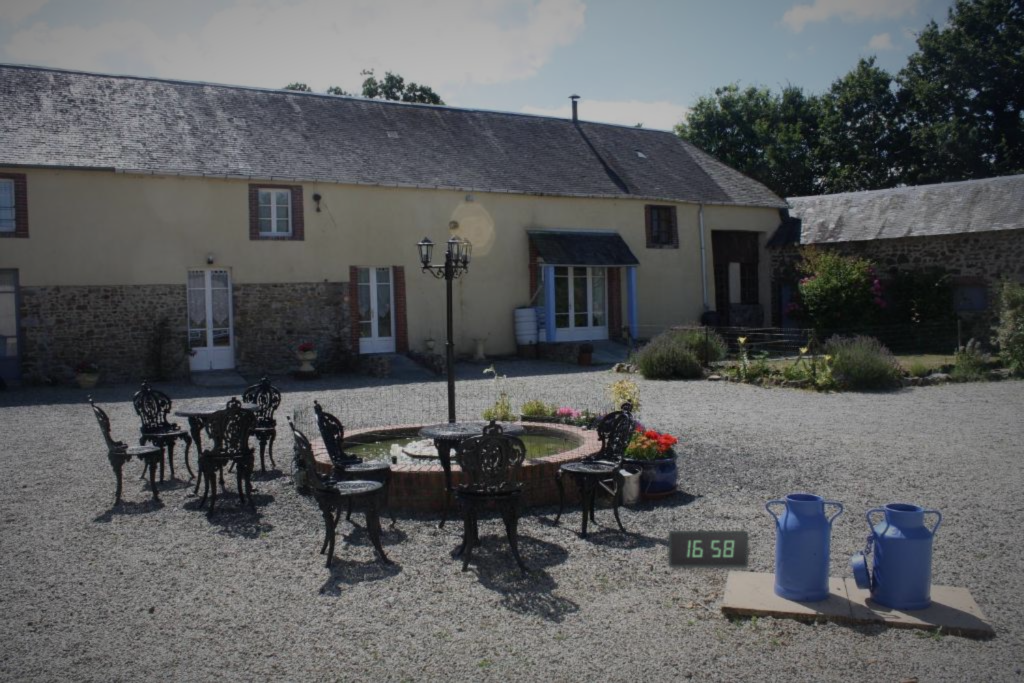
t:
16:58
